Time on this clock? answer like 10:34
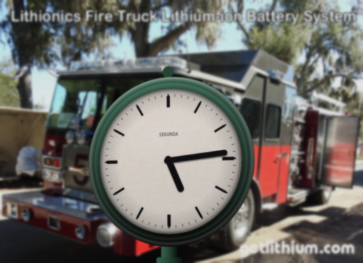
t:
5:14
